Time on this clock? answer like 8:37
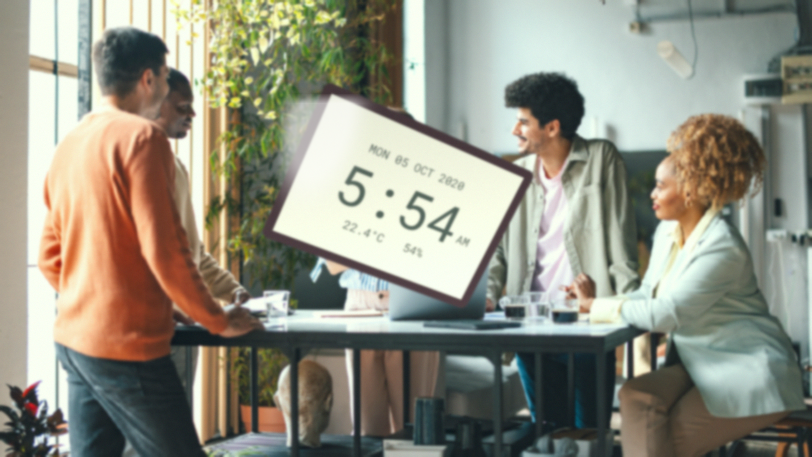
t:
5:54
